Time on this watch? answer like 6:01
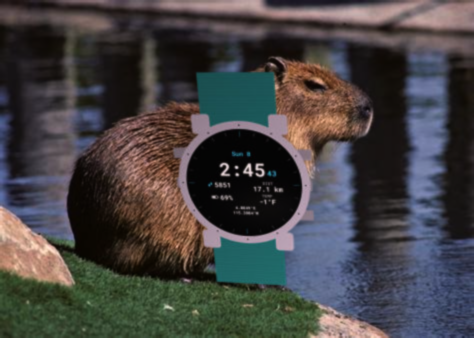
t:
2:45
